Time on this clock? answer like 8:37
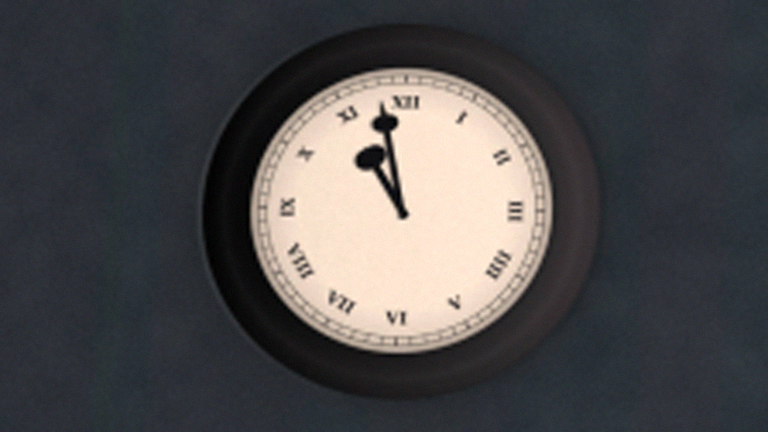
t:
10:58
